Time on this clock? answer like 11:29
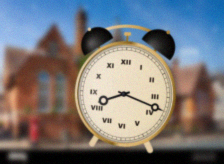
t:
8:18
